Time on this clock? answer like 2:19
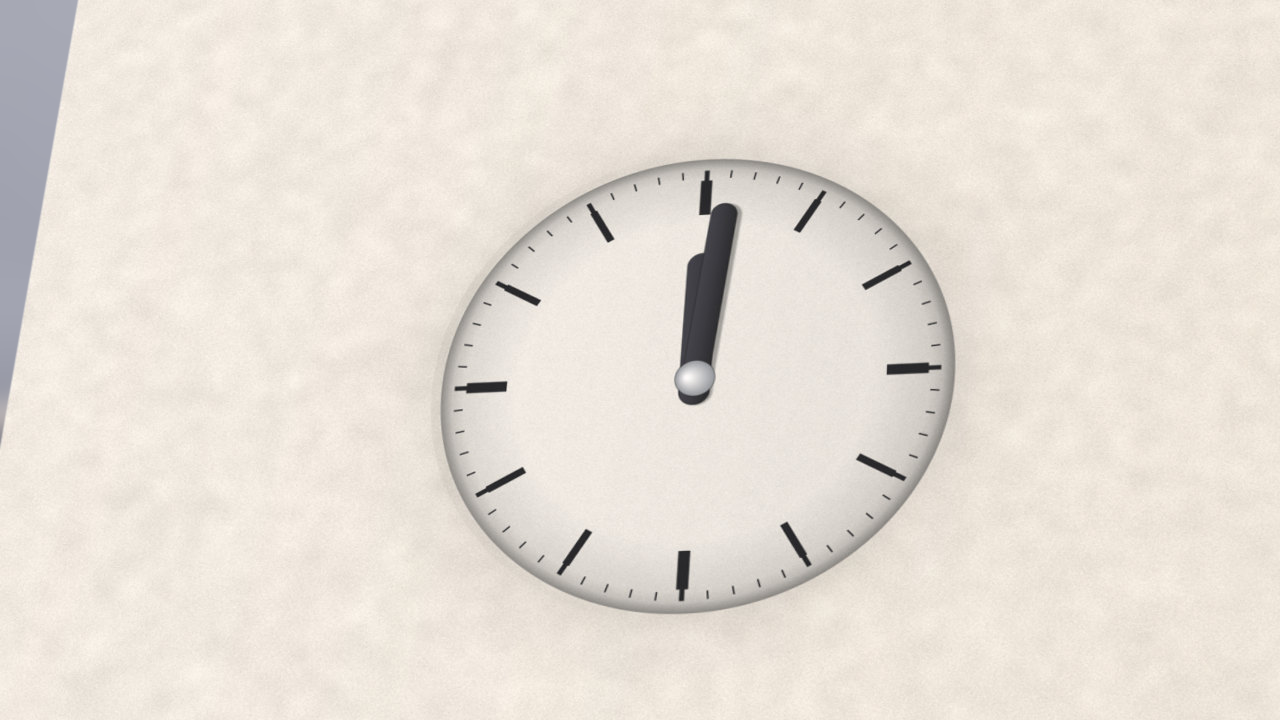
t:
12:01
